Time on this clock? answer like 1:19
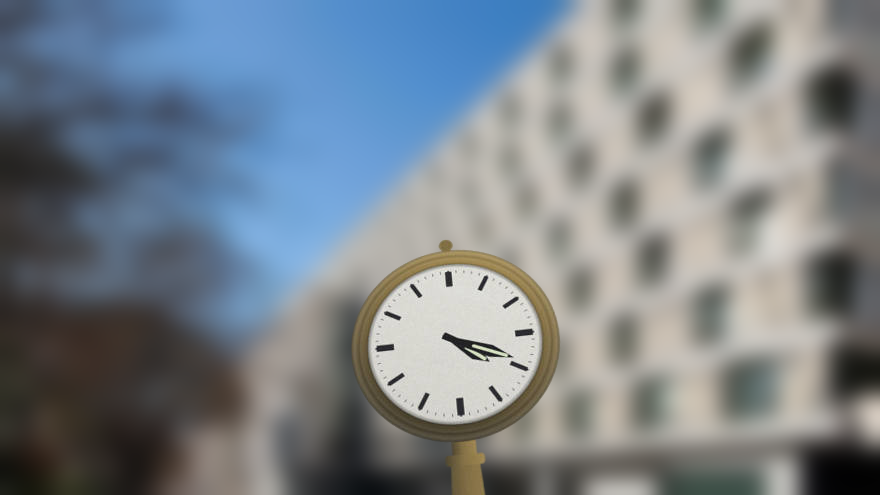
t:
4:19
